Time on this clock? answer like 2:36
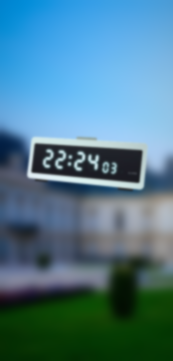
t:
22:24
